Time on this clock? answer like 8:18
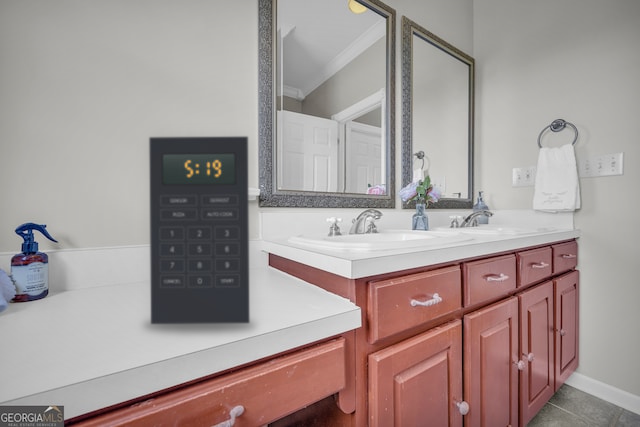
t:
5:19
